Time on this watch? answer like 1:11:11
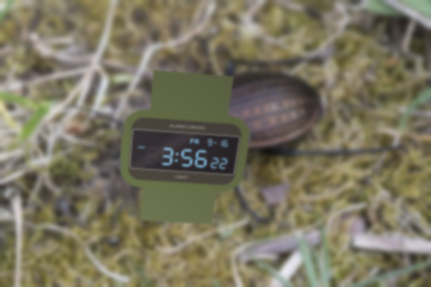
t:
3:56:22
